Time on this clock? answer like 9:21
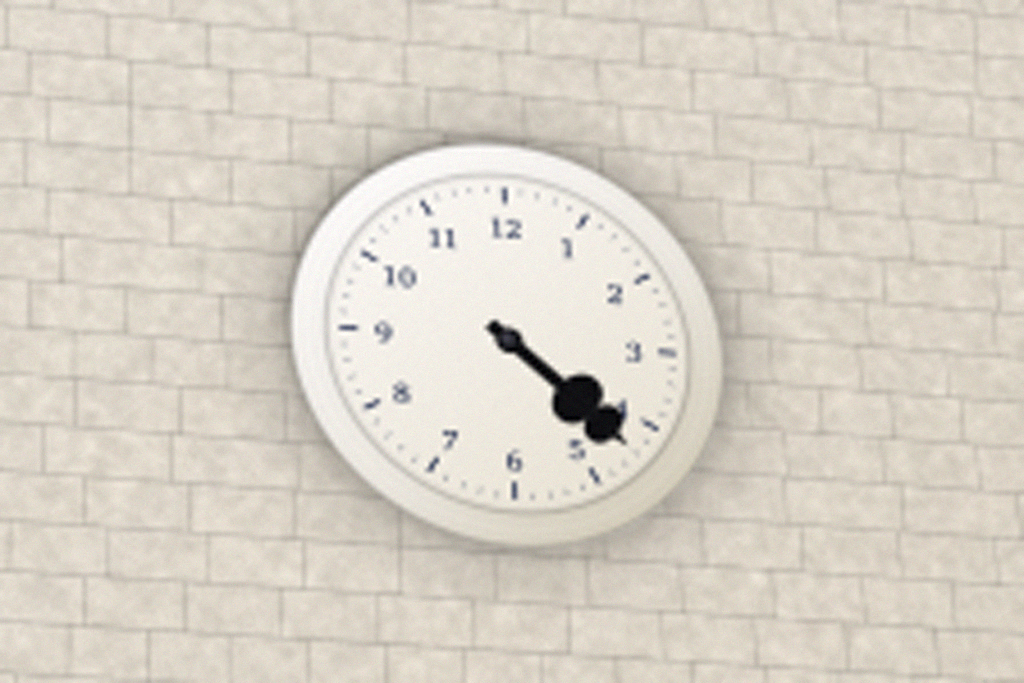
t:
4:22
